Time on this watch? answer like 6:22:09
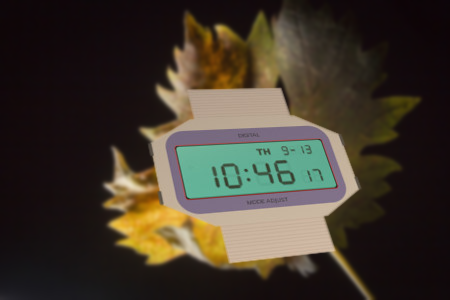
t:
10:46:17
